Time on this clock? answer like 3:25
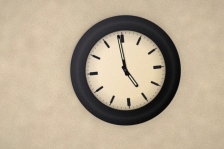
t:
4:59
